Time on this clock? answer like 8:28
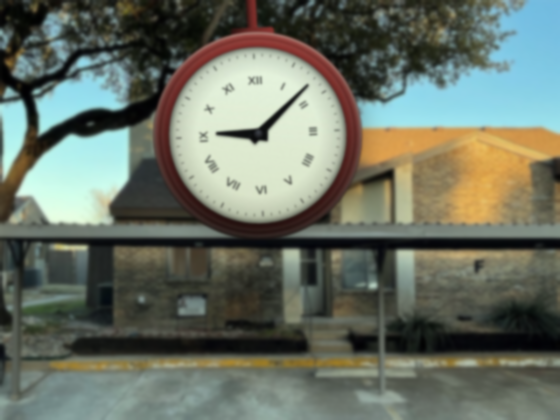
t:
9:08
